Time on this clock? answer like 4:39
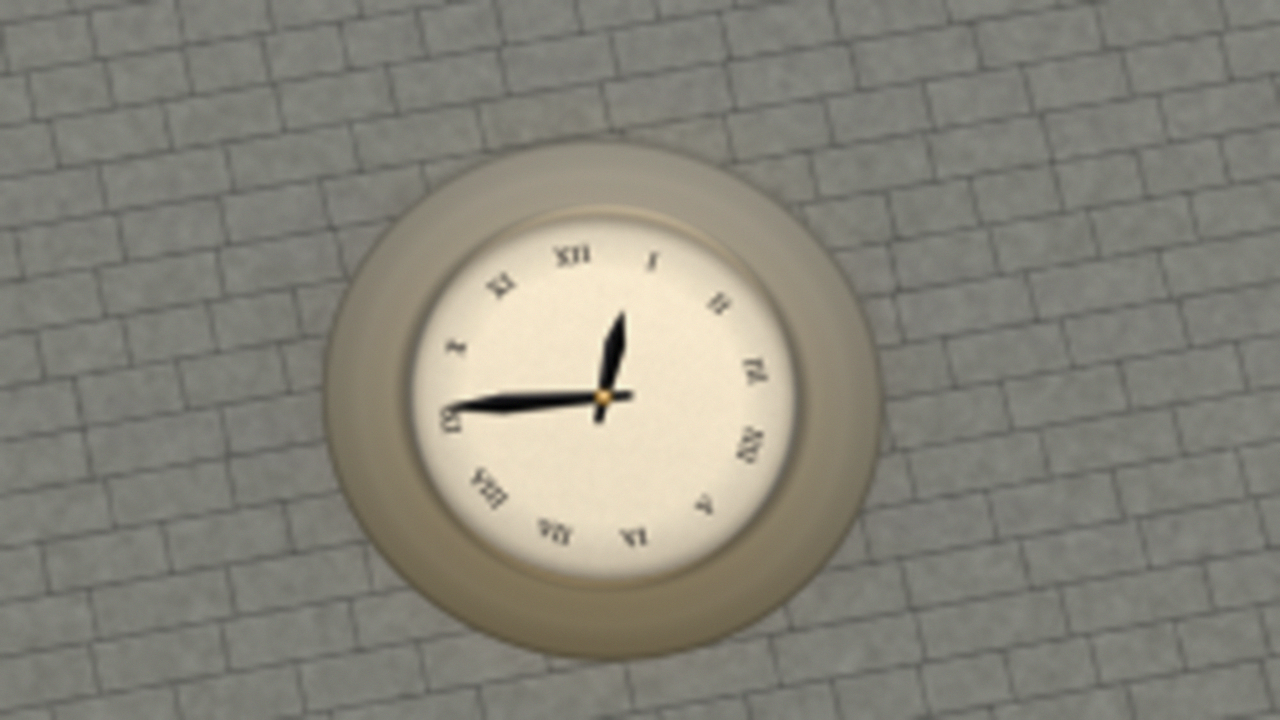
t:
12:46
